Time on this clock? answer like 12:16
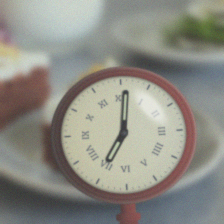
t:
7:01
